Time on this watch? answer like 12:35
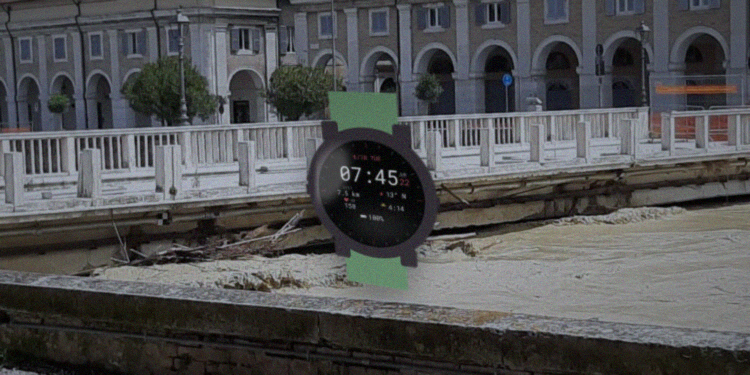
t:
7:45
